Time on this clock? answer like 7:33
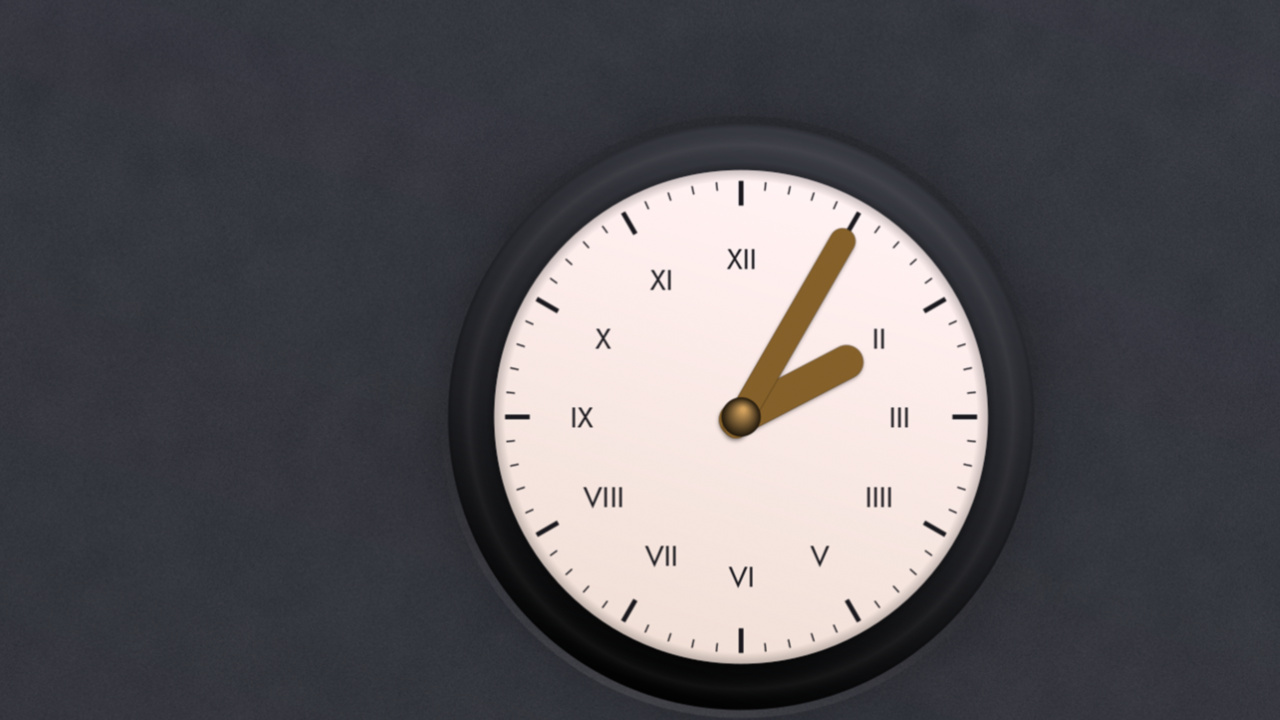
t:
2:05
